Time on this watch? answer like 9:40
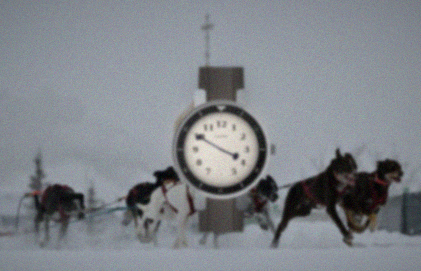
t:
3:50
